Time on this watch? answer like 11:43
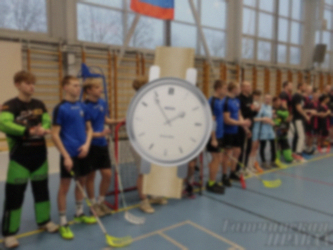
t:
1:54
